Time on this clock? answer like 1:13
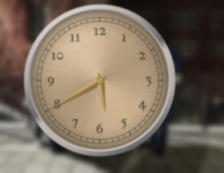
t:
5:40
